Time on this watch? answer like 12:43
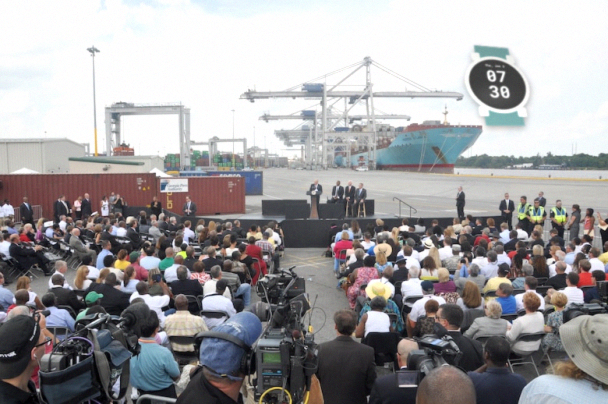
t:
7:30
